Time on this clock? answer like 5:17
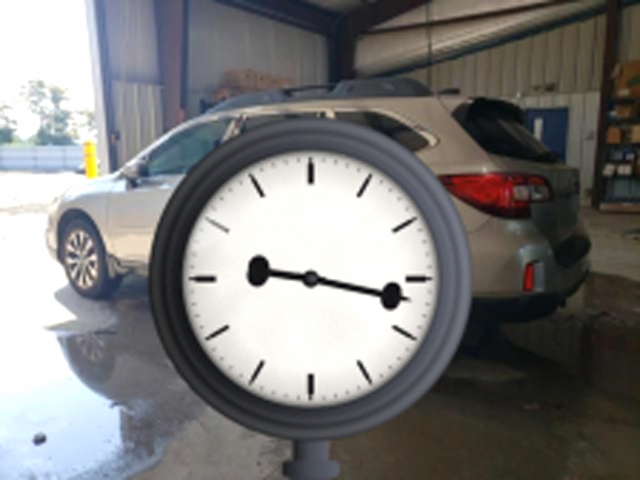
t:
9:17
